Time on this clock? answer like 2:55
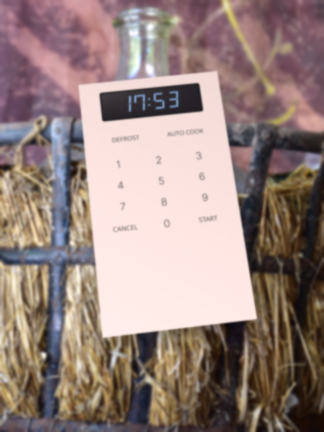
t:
17:53
